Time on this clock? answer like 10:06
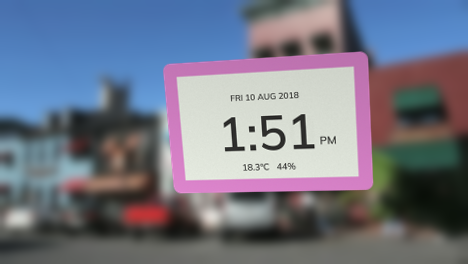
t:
1:51
